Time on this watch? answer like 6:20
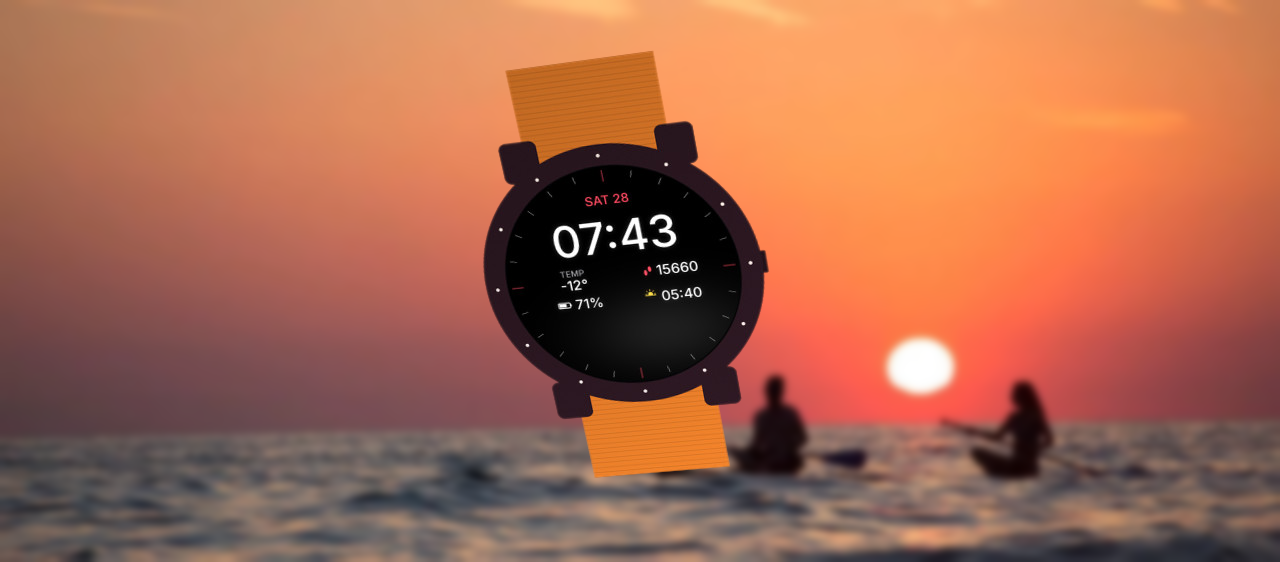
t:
7:43
